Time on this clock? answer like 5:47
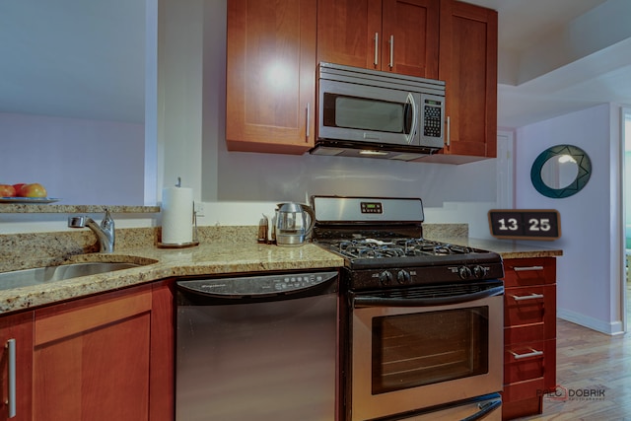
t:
13:25
